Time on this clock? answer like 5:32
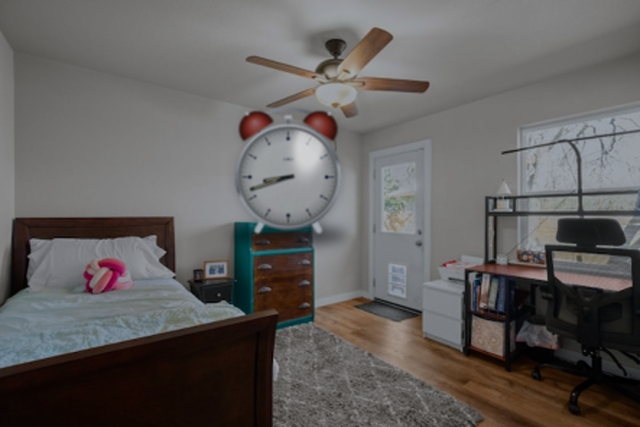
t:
8:42
